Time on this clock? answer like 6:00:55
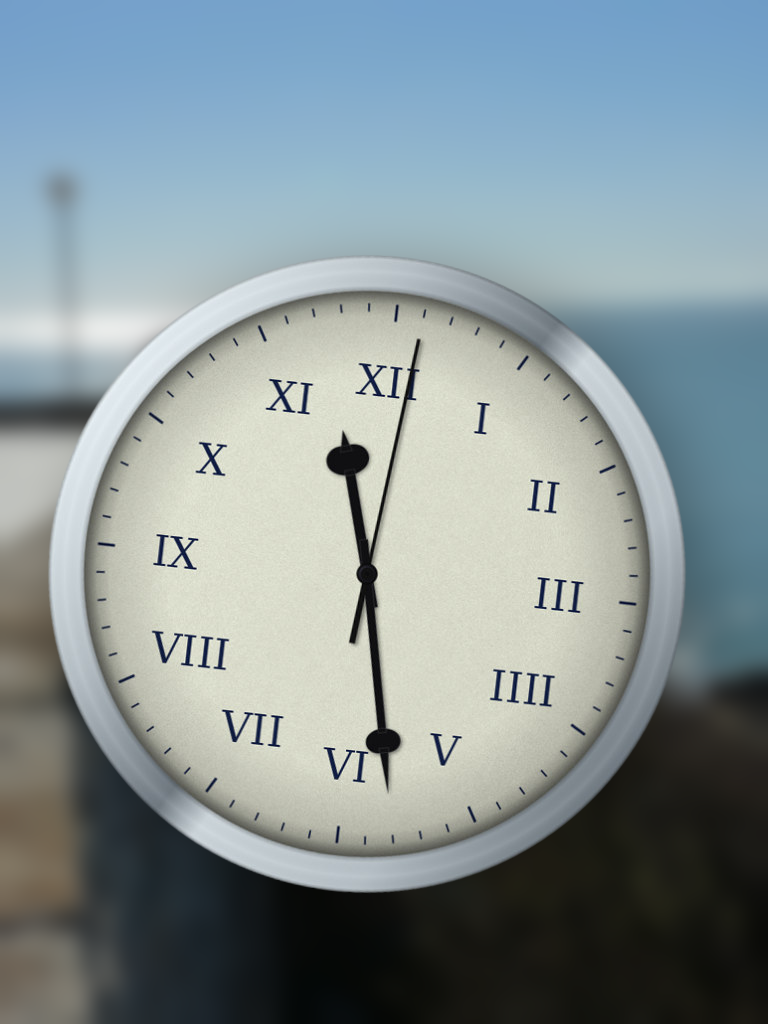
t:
11:28:01
